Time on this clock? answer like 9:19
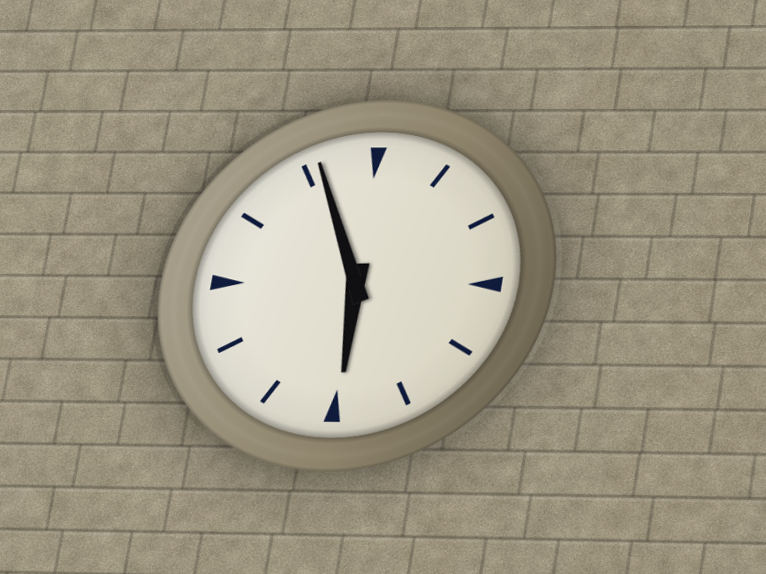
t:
5:56
